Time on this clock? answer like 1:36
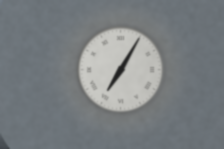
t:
7:05
